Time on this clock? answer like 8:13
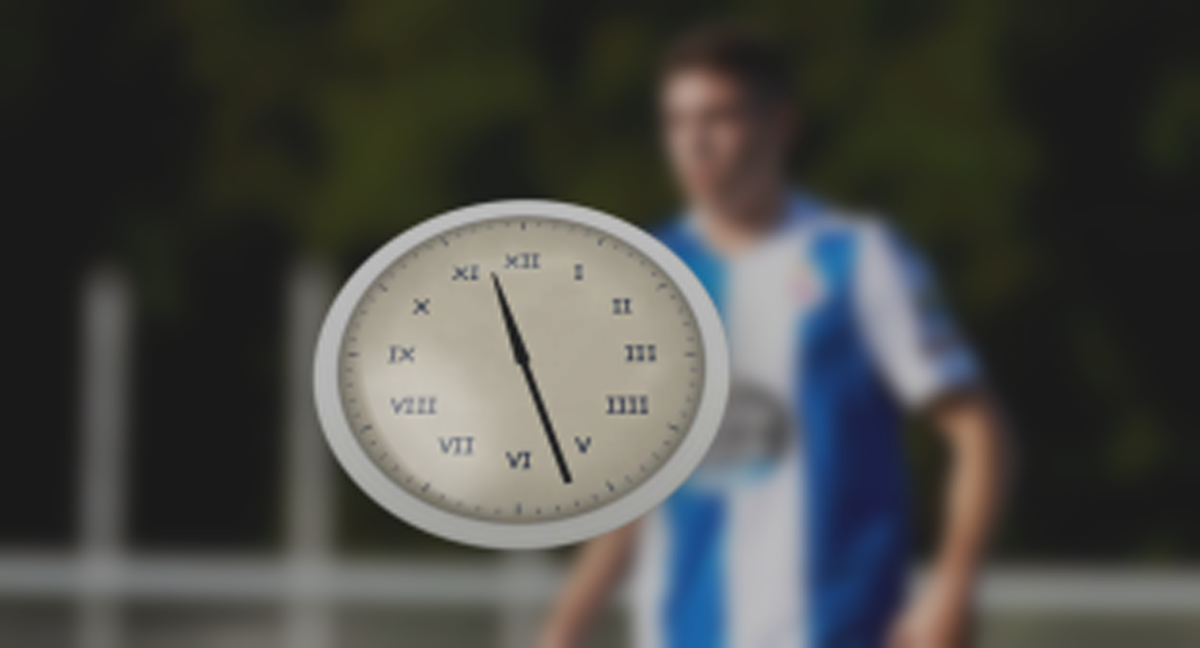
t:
11:27
